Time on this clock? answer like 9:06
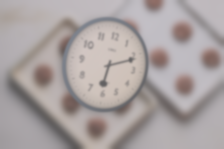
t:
6:11
